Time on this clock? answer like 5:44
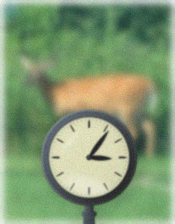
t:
3:06
